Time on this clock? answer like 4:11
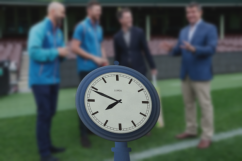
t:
7:49
